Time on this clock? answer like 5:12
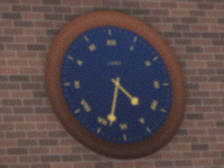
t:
4:33
